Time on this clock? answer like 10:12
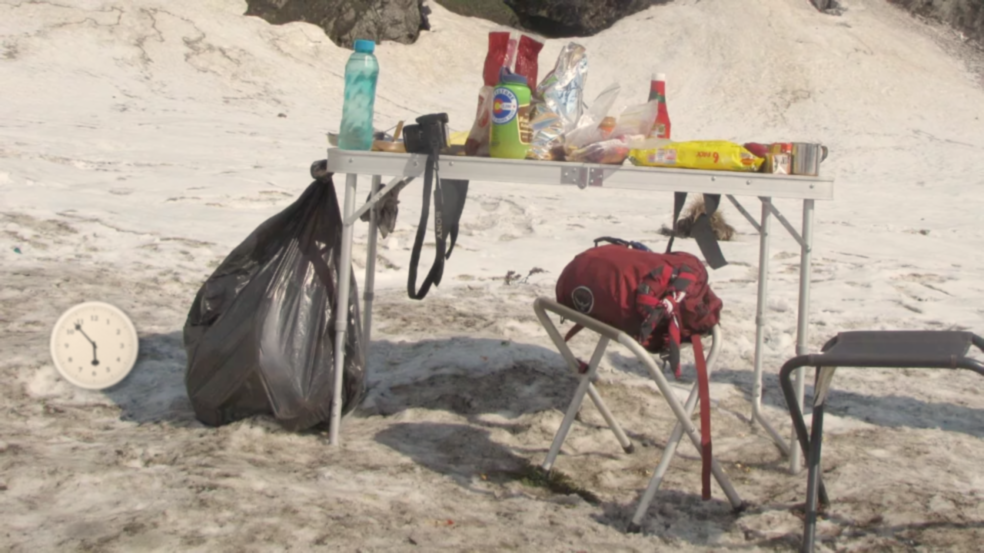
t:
5:53
